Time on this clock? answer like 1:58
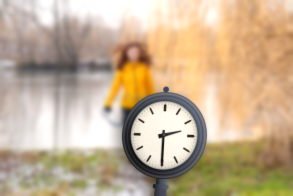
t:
2:30
